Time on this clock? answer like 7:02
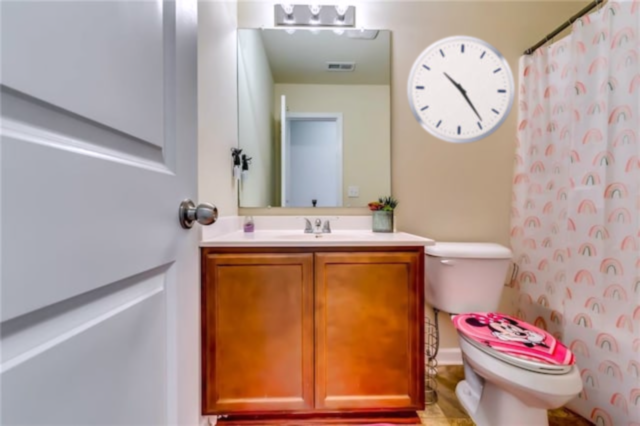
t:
10:24
